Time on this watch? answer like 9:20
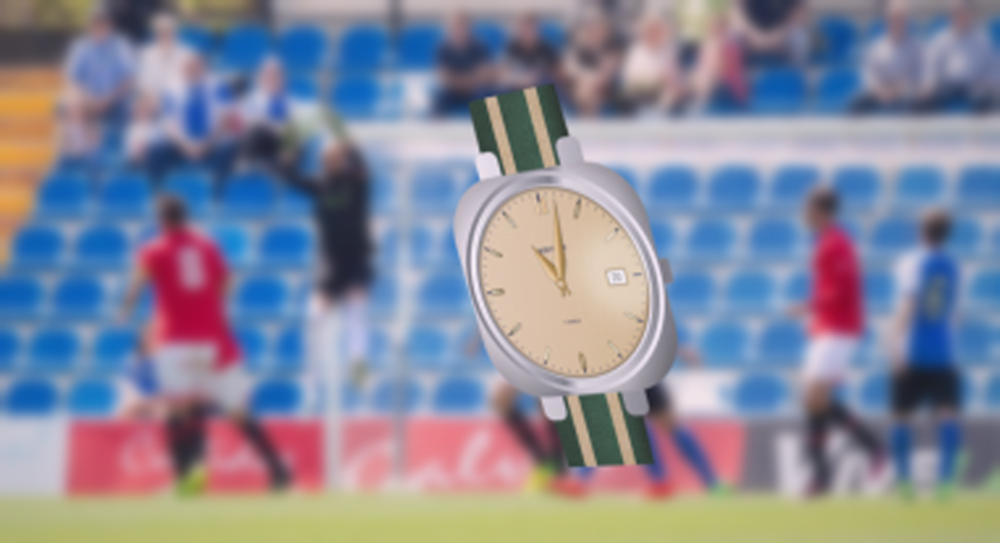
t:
11:02
